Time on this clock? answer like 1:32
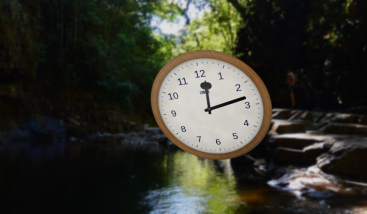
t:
12:13
